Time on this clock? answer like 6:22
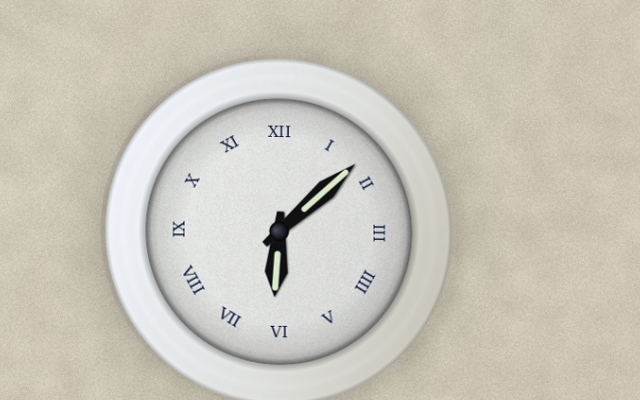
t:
6:08
